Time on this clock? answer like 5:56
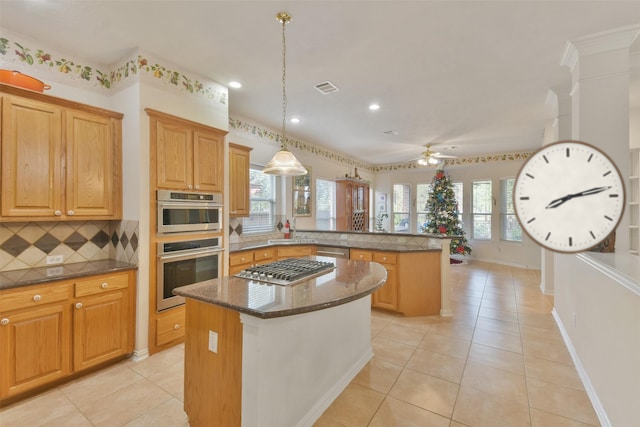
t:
8:13
